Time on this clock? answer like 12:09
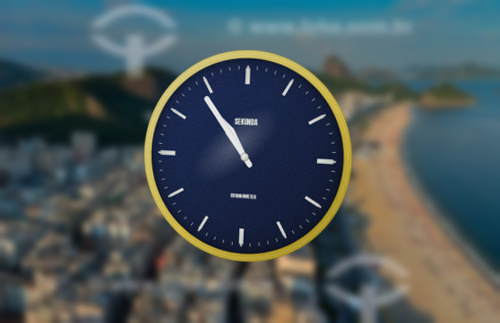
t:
10:54
